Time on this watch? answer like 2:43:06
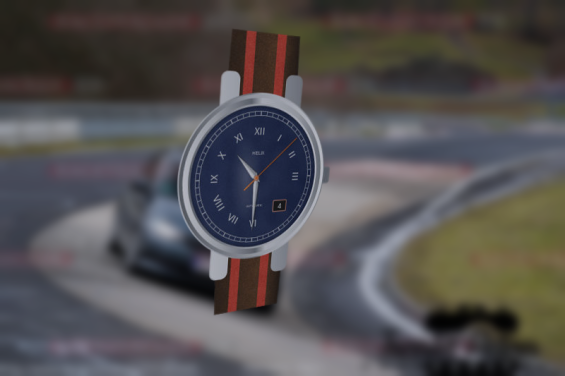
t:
10:30:08
